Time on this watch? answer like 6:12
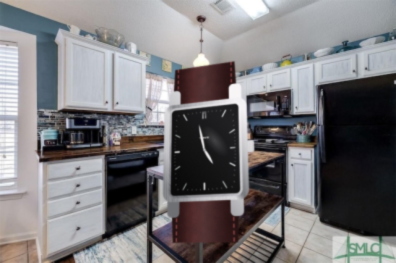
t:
4:58
